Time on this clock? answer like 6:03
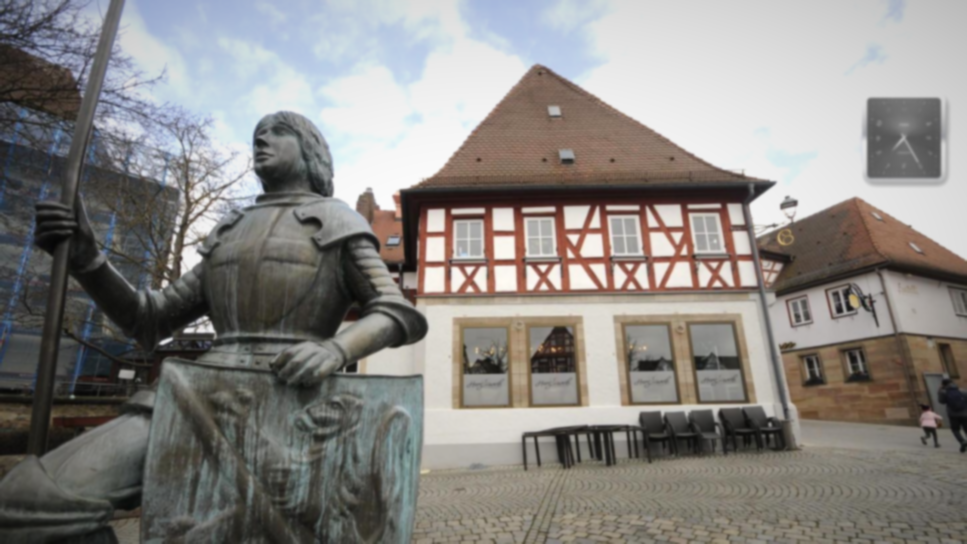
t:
7:25
